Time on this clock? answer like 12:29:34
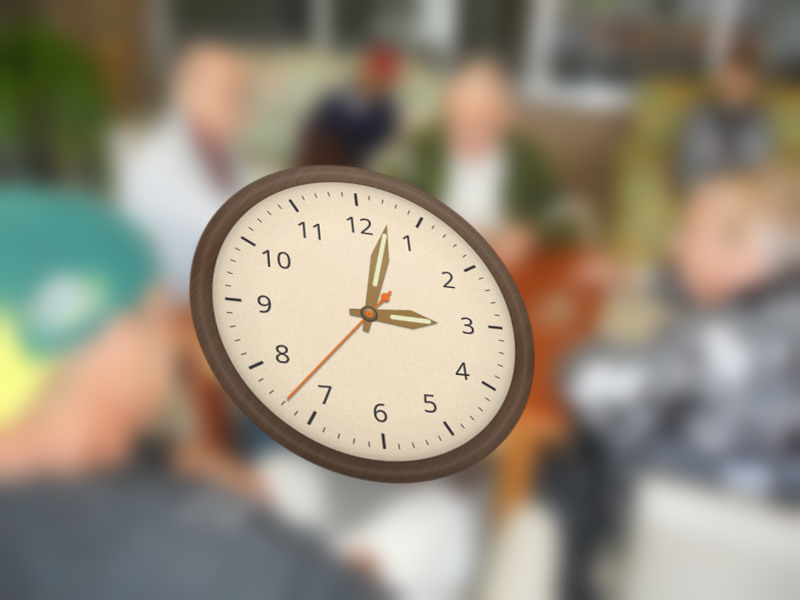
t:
3:02:37
